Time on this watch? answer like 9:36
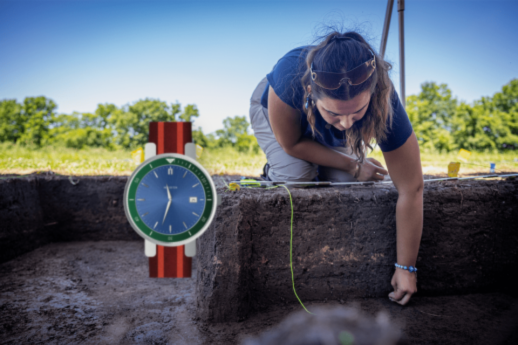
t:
11:33
